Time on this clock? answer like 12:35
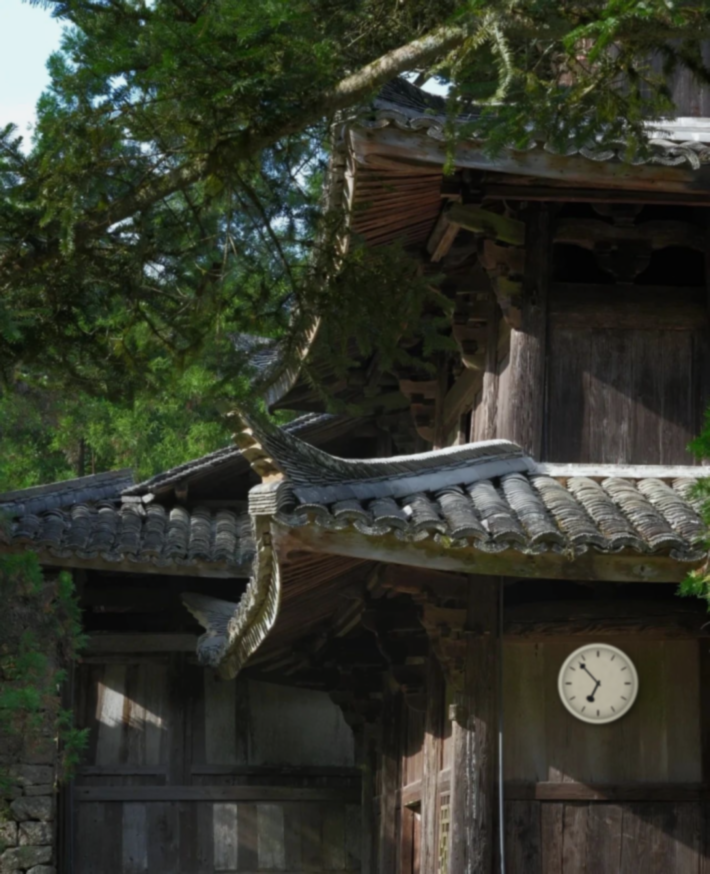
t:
6:53
